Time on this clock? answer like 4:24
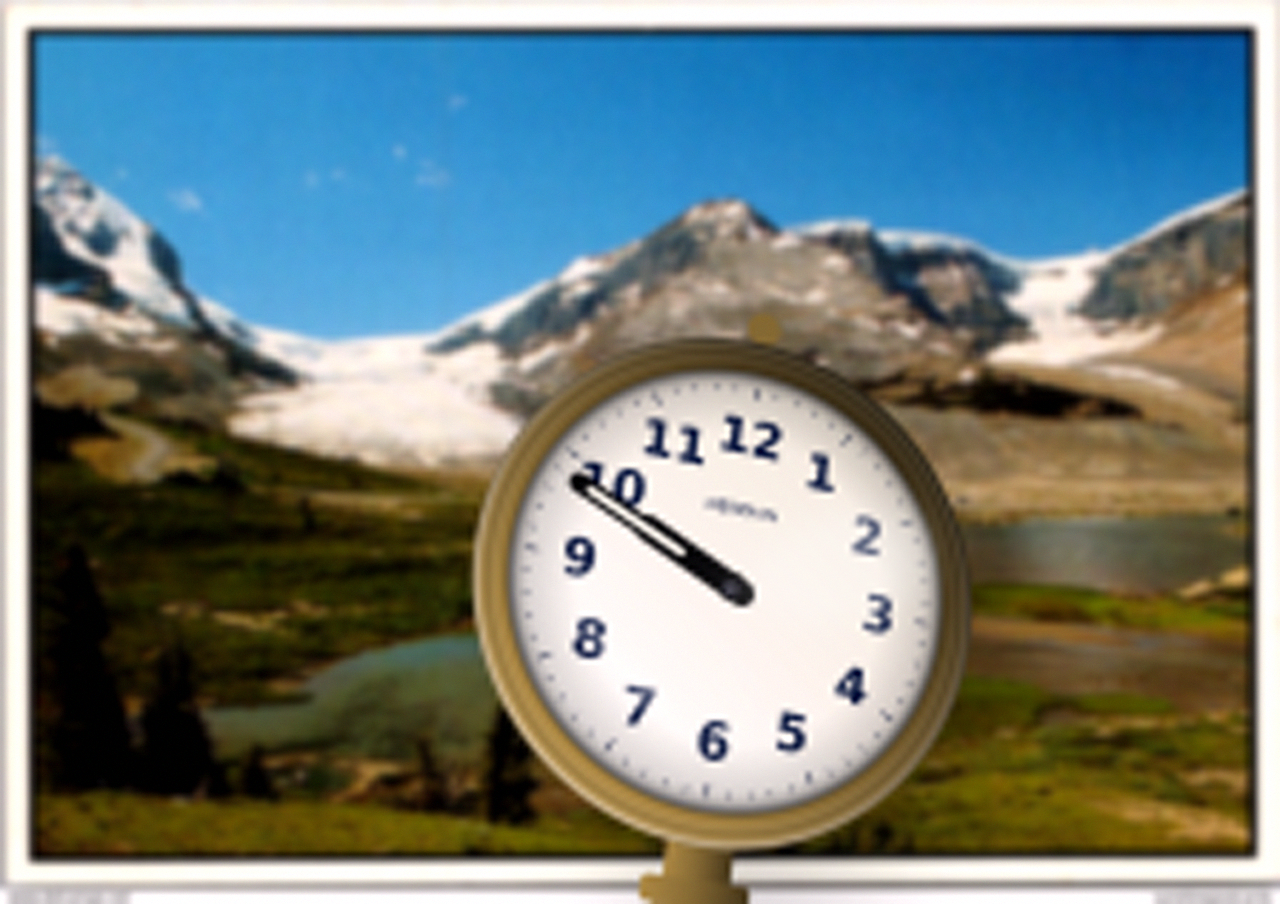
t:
9:49
